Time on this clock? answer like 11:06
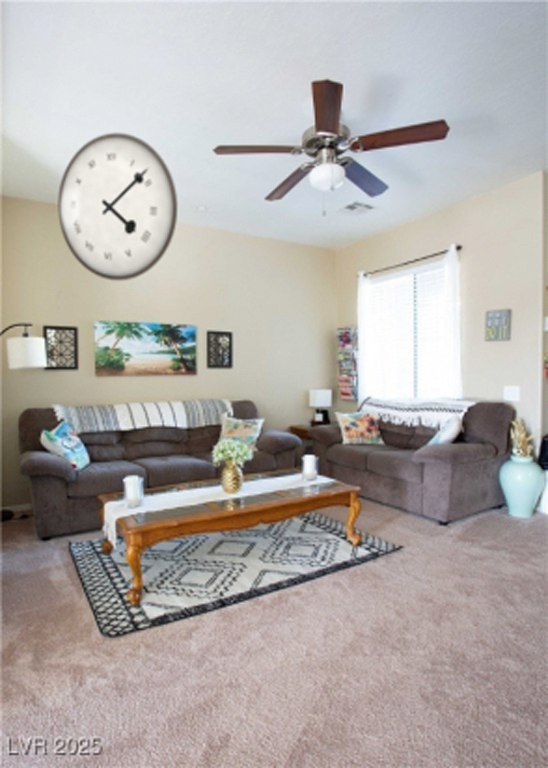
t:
4:08
